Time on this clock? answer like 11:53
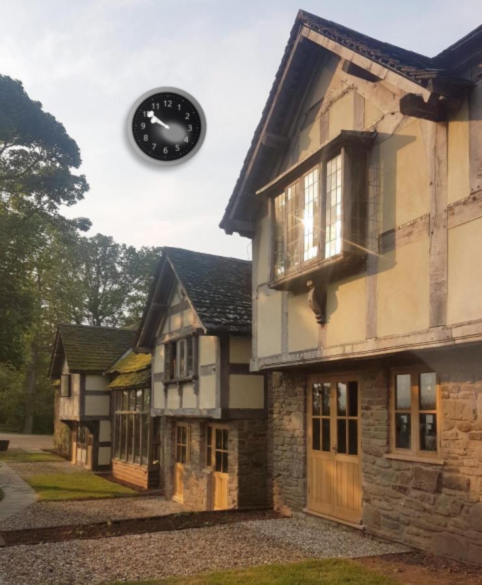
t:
9:51
